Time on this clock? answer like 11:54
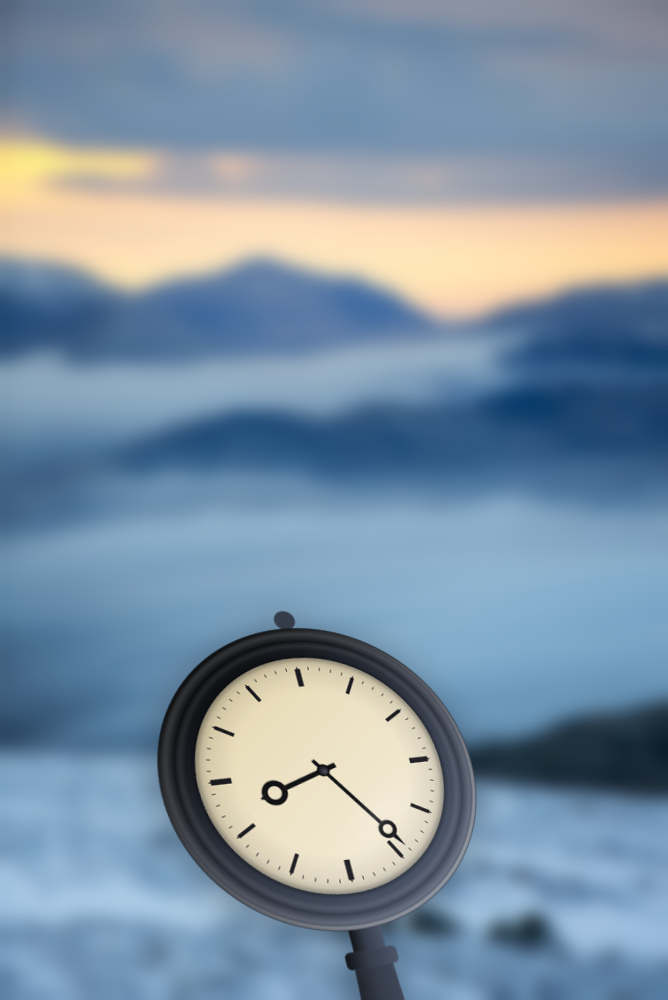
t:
8:24
